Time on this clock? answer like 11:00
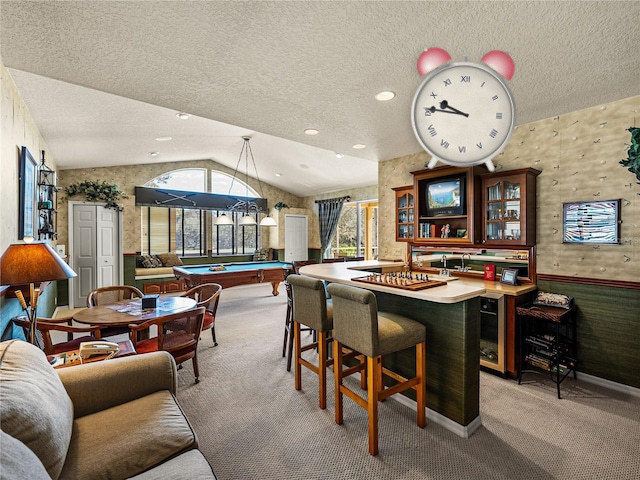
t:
9:46
